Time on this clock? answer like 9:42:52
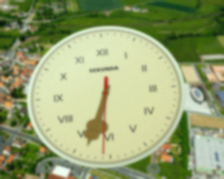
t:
6:33:31
